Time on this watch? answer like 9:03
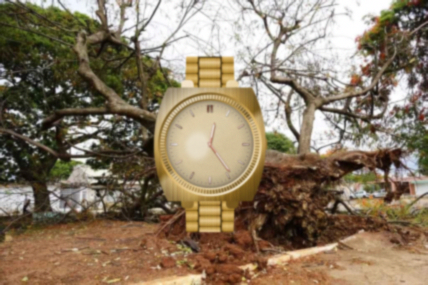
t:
12:24
